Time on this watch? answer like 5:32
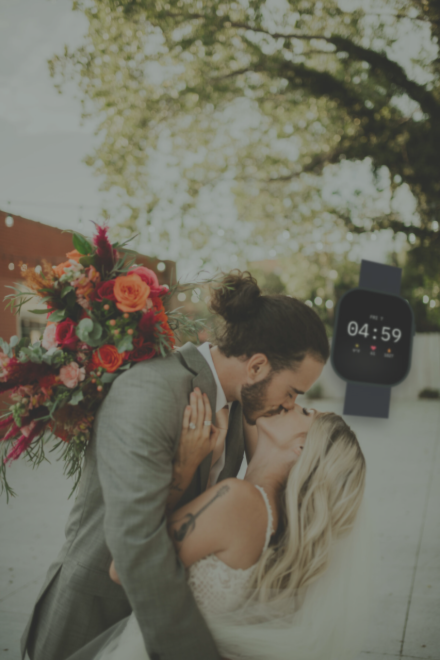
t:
4:59
